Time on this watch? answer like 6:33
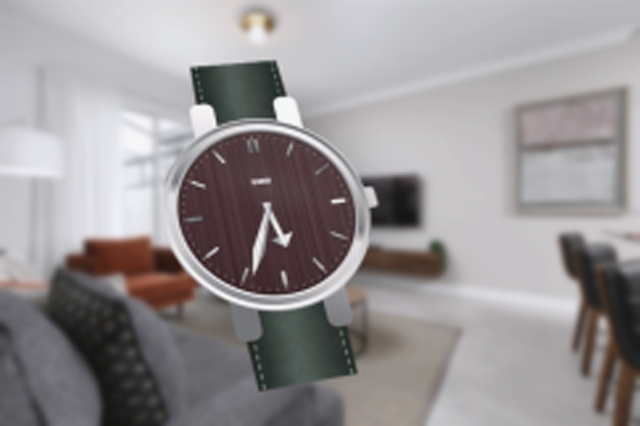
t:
5:34
